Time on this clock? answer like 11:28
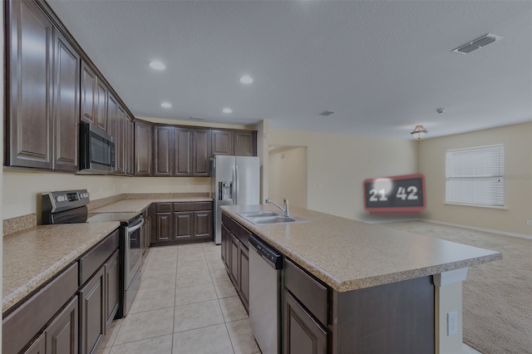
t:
21:42
